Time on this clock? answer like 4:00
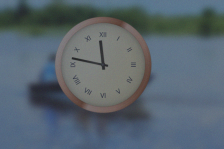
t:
11:47
